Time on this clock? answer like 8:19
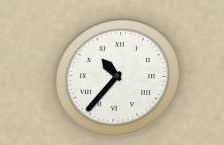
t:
10:36
